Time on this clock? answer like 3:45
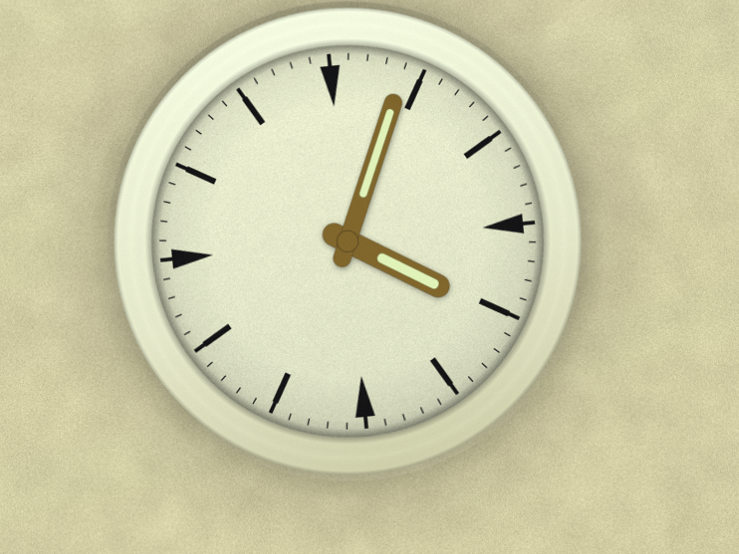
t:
4:04
